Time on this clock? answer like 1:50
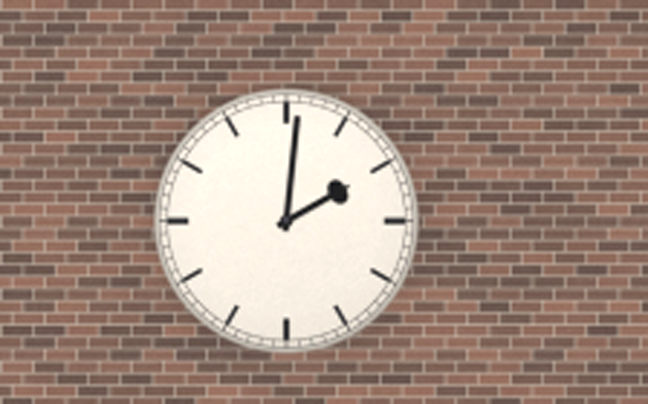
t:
2:01
